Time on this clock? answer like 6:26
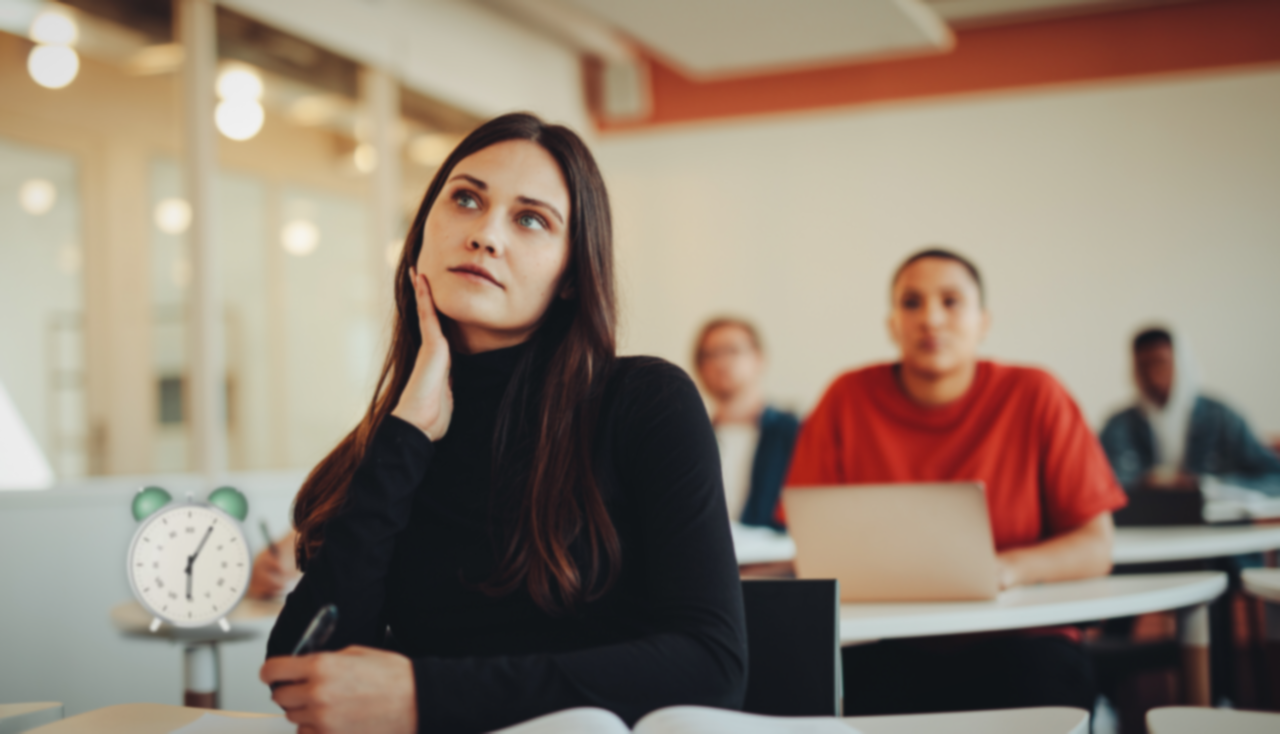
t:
6:05
